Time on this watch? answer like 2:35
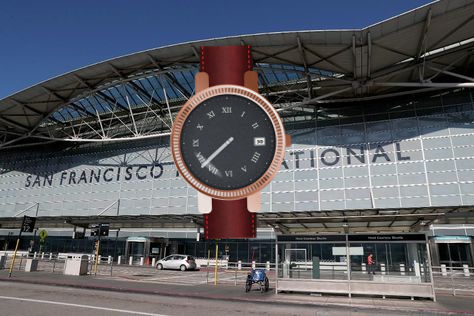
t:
7:38
